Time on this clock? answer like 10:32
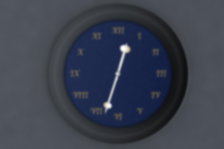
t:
12:33
